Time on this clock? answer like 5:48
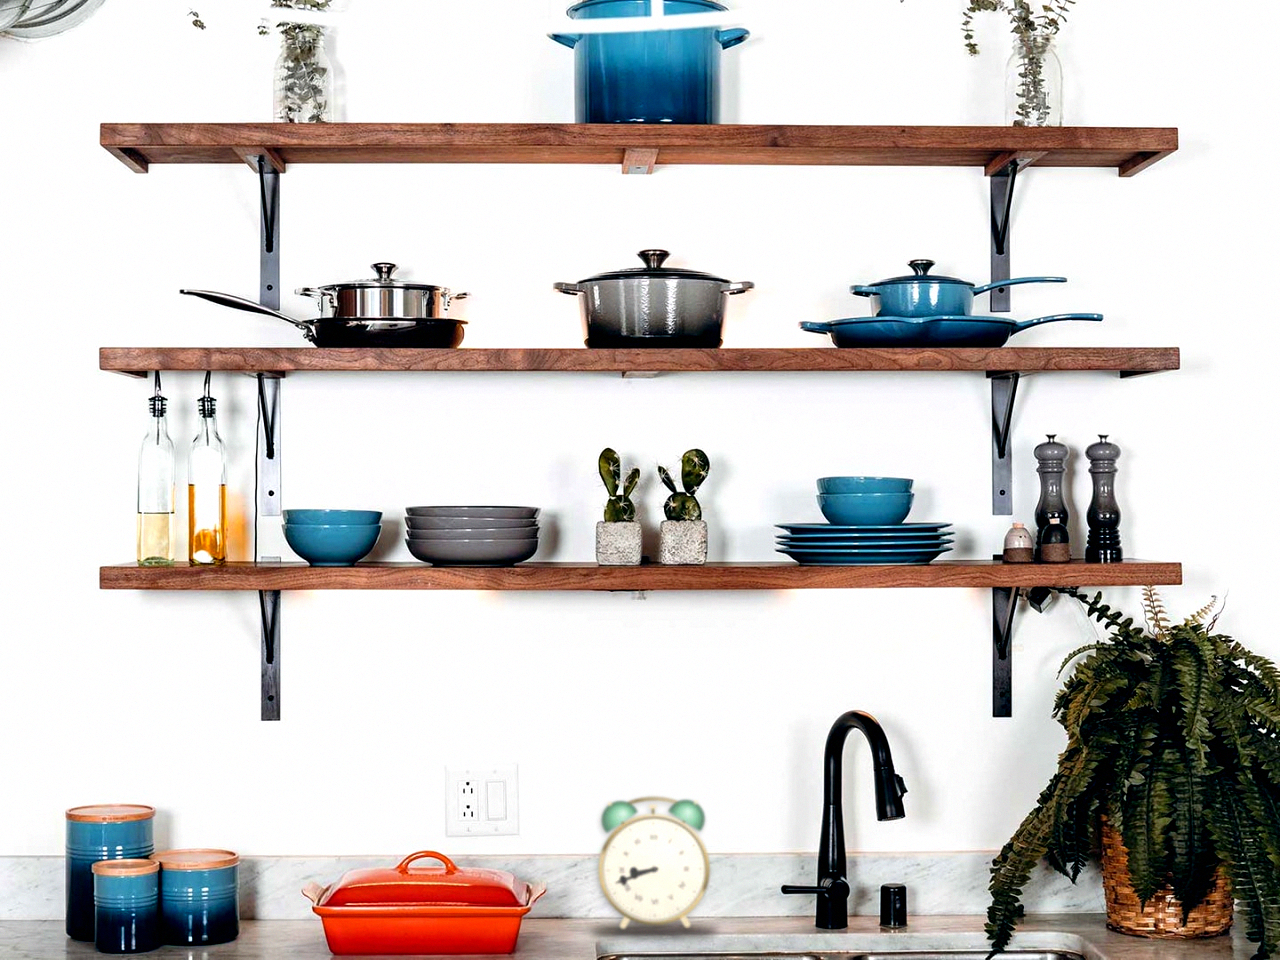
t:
8:42
